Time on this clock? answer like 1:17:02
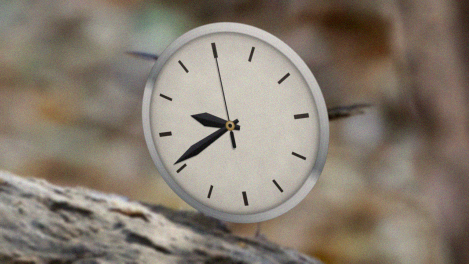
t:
9:41:00
